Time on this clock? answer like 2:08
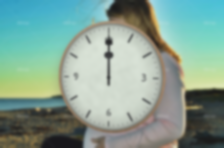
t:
12:00
